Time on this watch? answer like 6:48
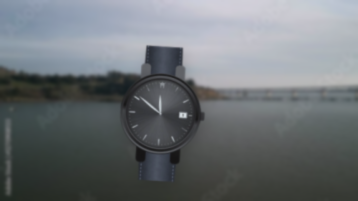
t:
11:51
